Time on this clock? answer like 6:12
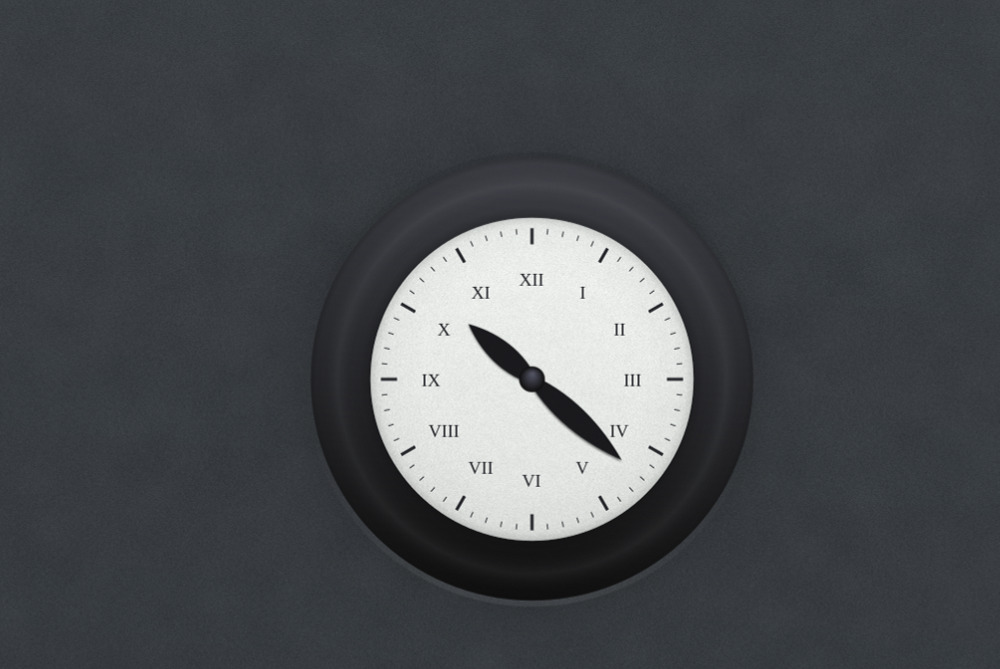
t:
10:22
